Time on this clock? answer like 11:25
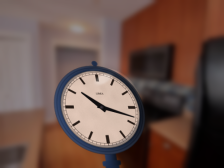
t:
10:18
